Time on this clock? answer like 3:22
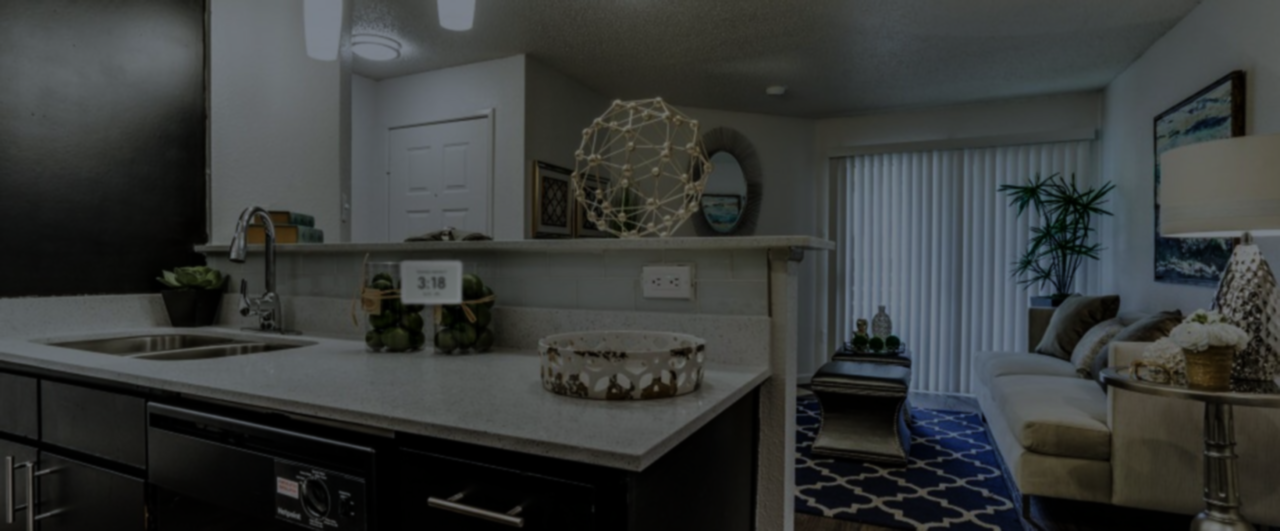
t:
3:18
